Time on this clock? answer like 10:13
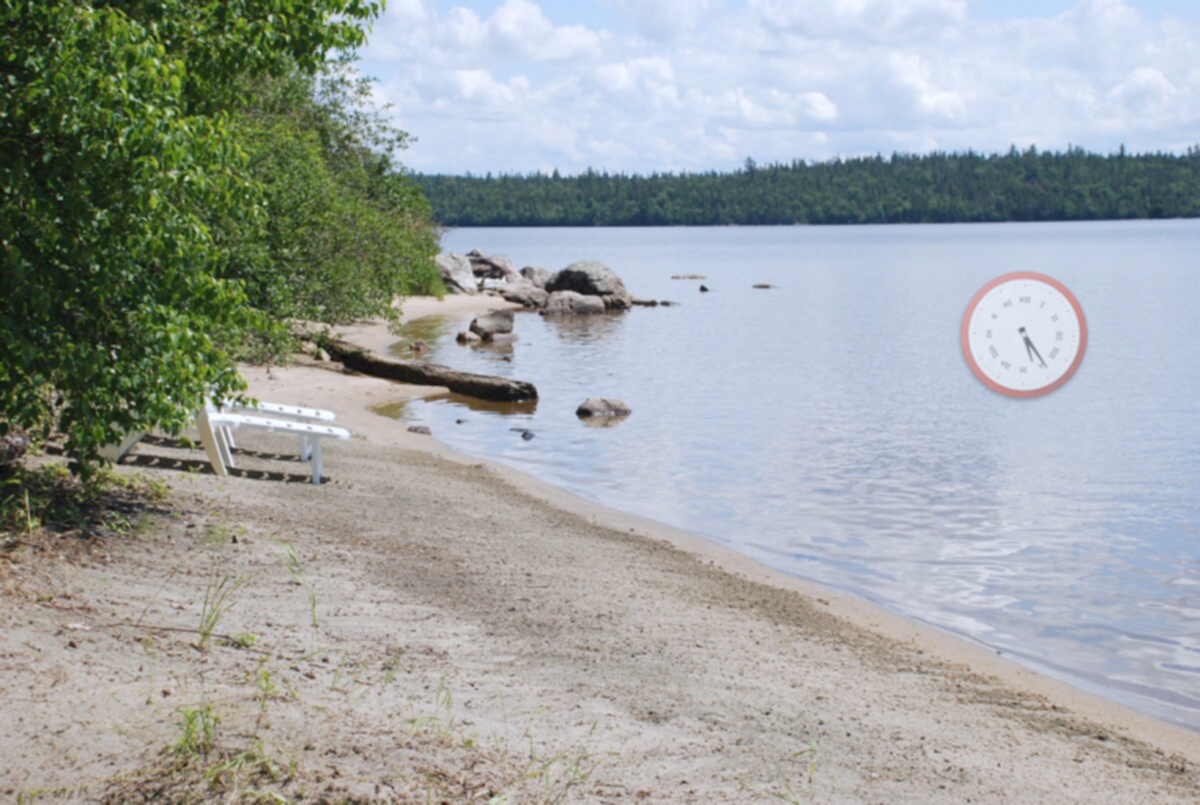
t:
5:24
